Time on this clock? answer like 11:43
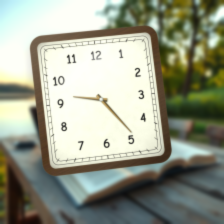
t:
9:24
